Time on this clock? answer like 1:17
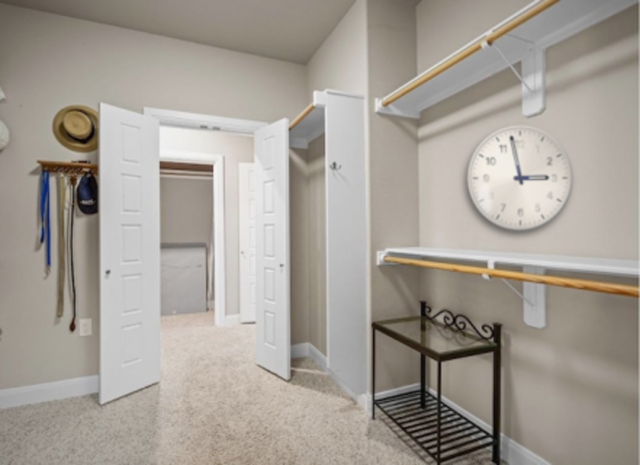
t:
2:58
